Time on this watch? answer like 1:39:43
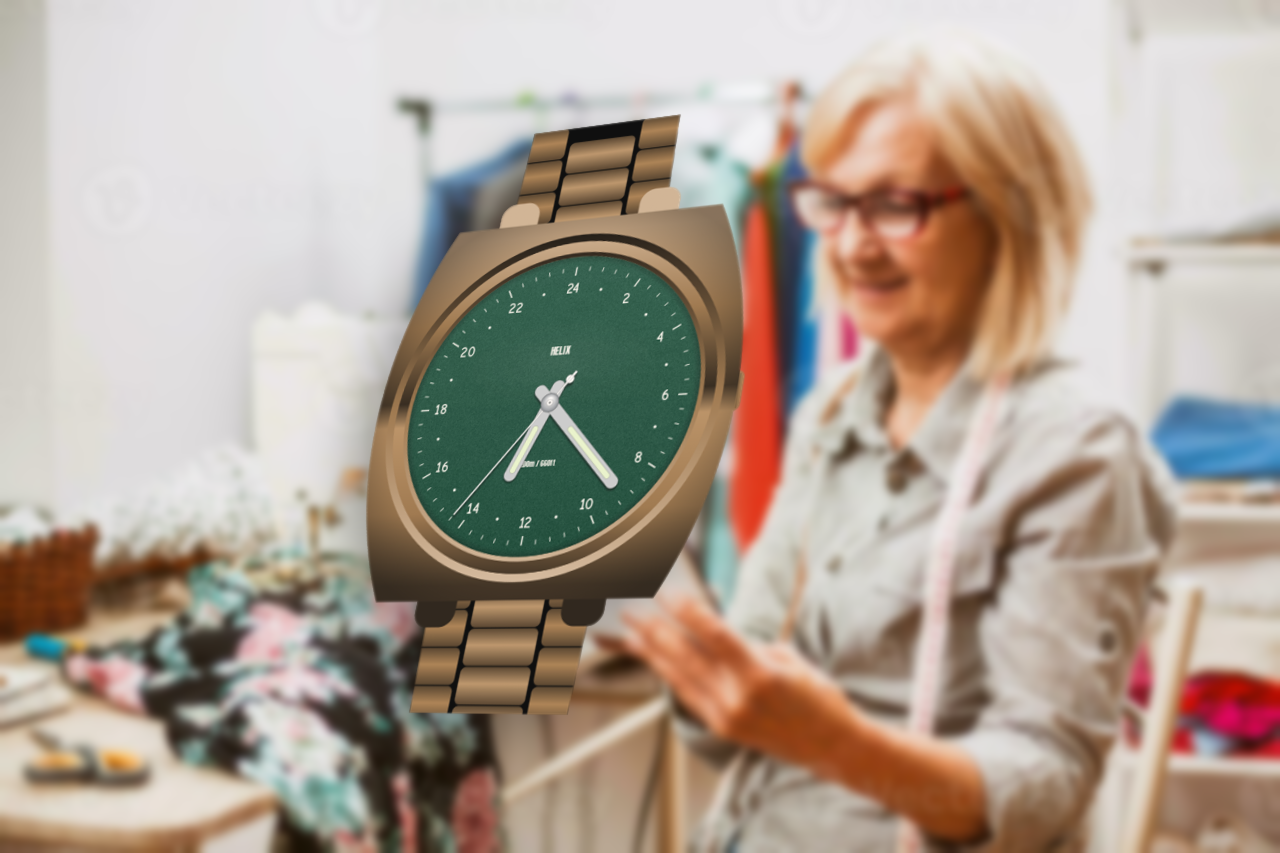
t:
13:22:36
